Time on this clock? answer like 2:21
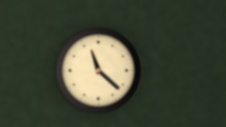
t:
11:22
